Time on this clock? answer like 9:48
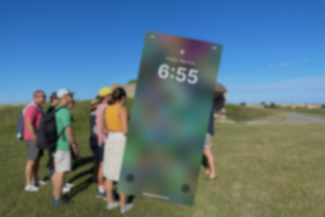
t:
6:55
